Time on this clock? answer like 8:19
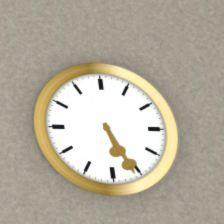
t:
5:26
